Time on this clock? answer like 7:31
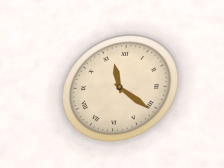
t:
11:21
